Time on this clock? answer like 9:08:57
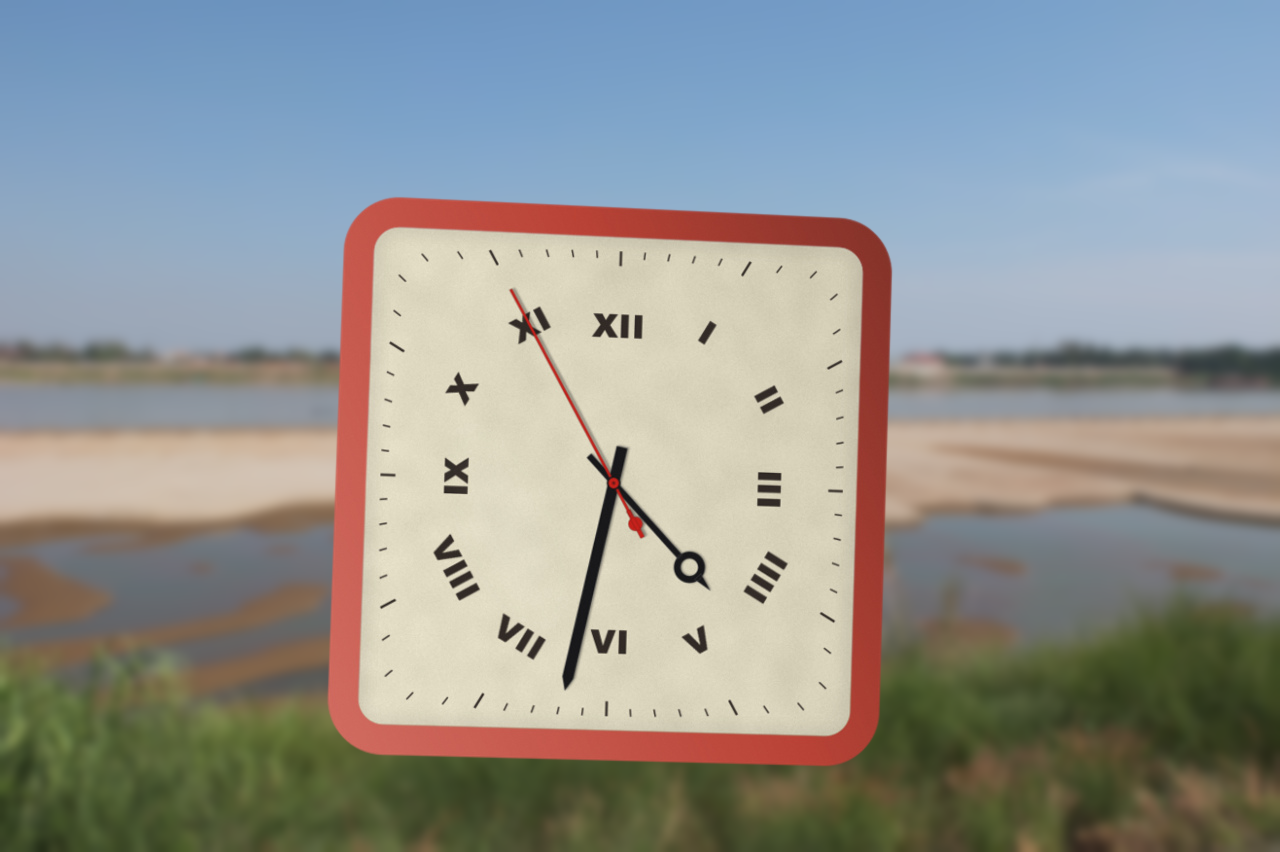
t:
4:31:55
